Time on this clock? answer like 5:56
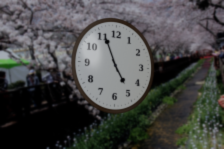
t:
4:56
